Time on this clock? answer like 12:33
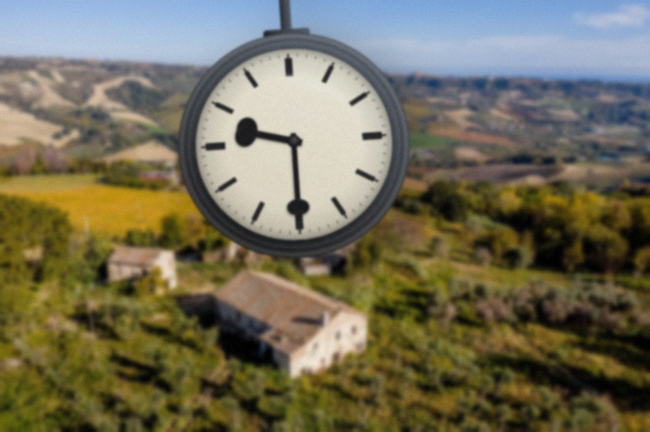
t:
9:30
